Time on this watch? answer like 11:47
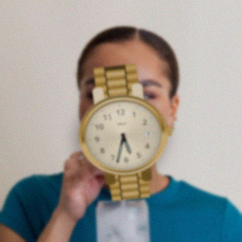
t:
5:33
